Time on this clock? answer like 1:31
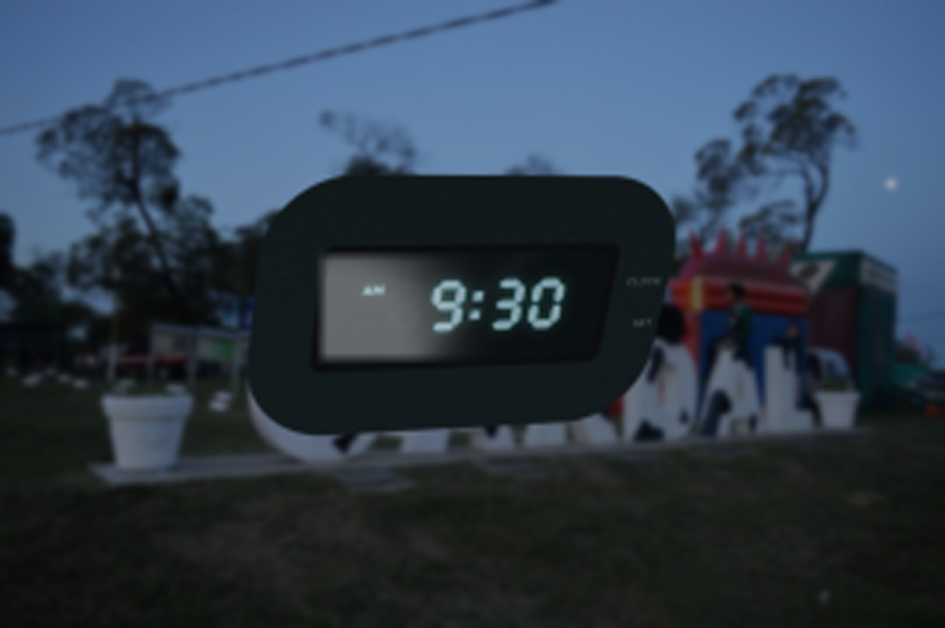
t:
9:30
